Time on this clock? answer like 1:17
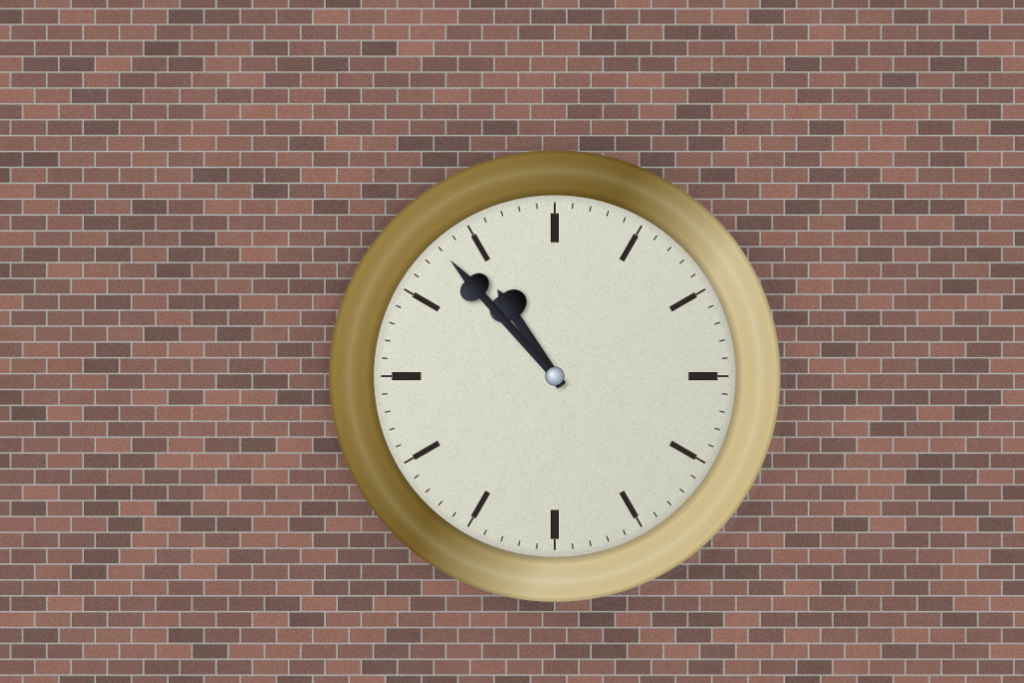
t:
10:53
